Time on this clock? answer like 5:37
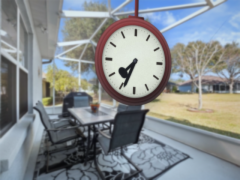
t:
7:34
